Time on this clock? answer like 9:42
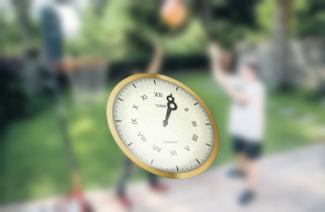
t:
1:04
